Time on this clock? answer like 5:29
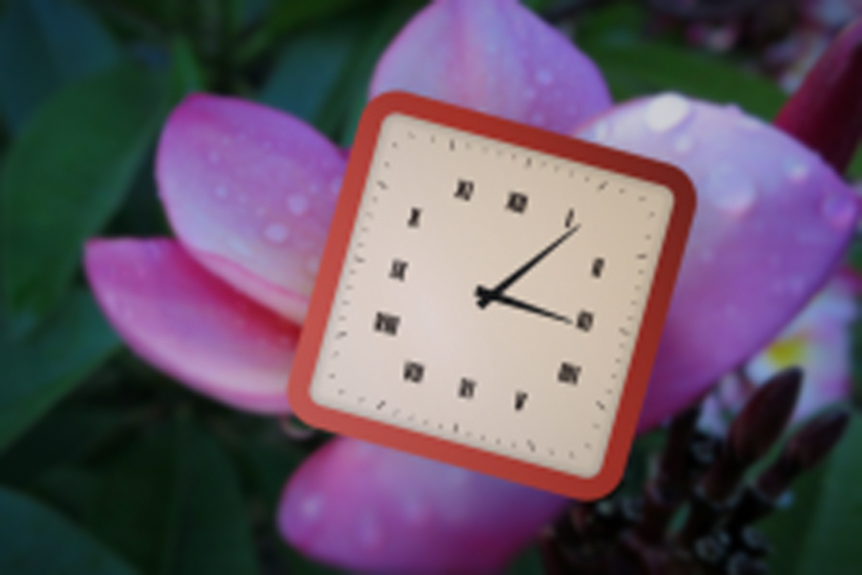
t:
3:06
